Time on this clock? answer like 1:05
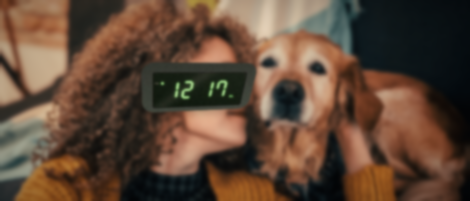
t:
12:17
